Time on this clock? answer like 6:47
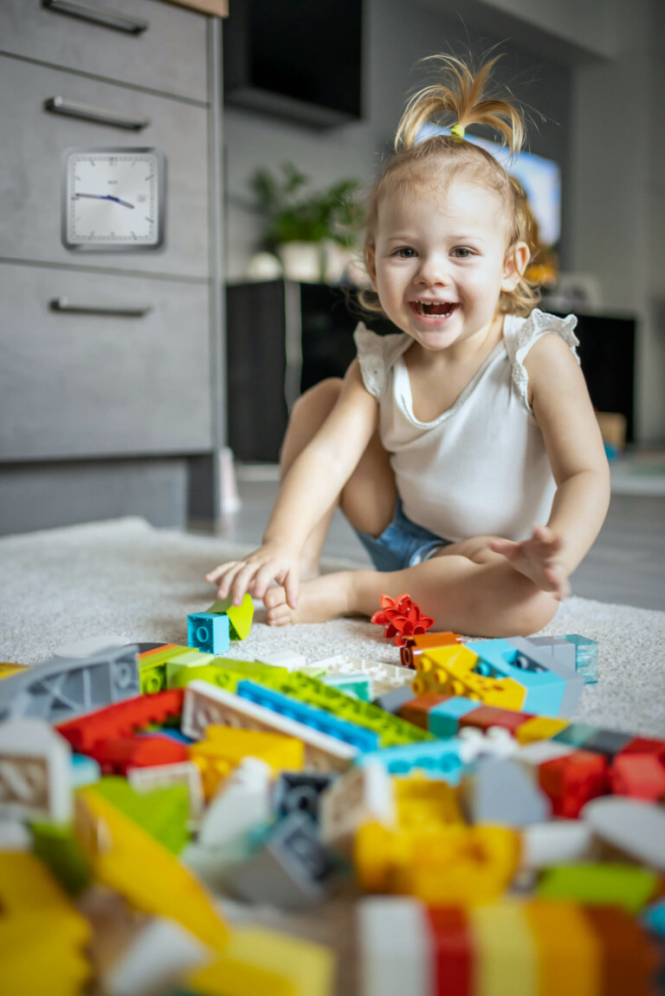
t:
3:46
